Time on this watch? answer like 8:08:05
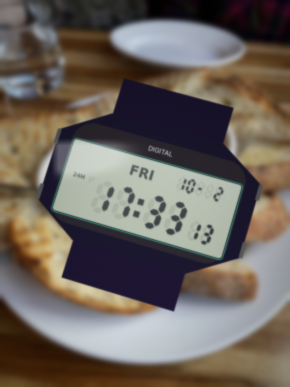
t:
17:33:13
